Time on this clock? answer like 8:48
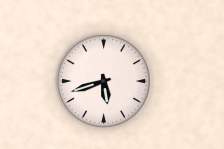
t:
5:42
